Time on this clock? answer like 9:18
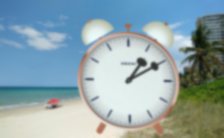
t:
1:10
